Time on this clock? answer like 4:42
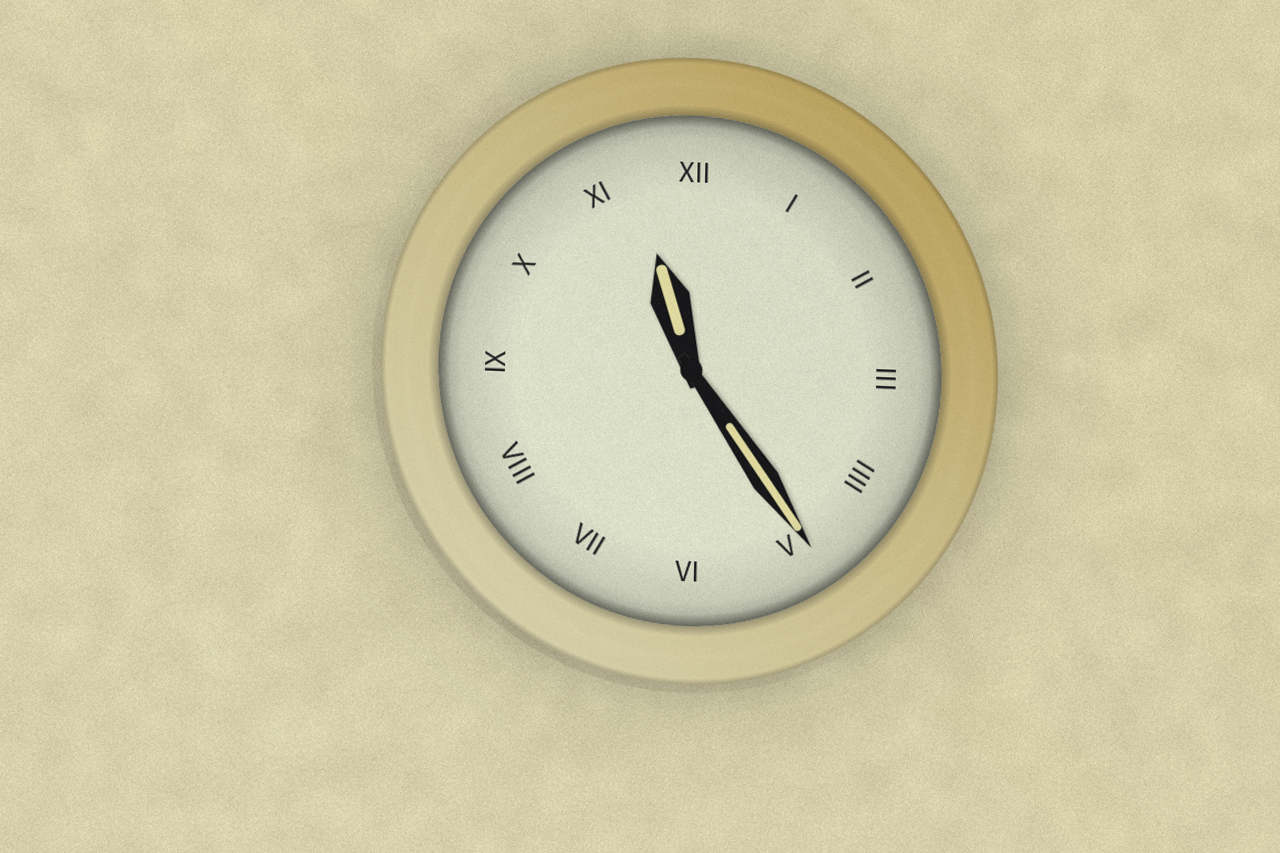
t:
11:24
